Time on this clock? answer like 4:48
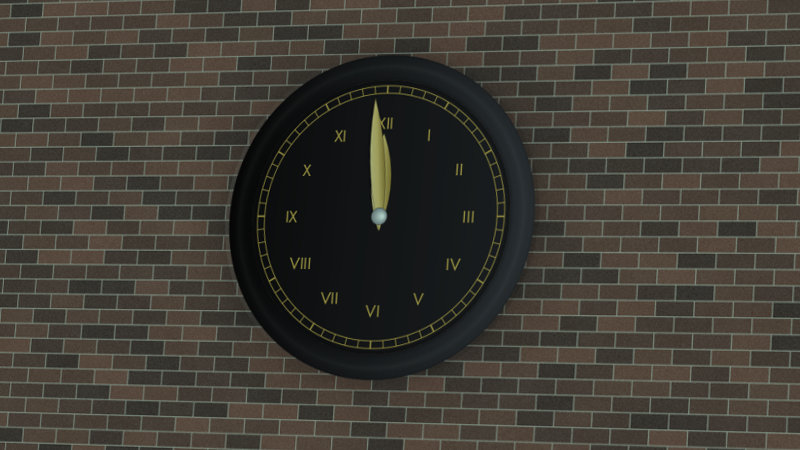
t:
11:59
